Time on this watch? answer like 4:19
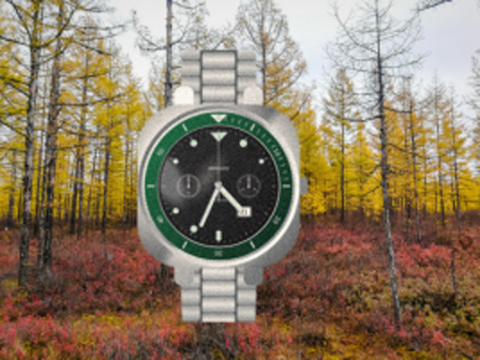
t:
4:34
